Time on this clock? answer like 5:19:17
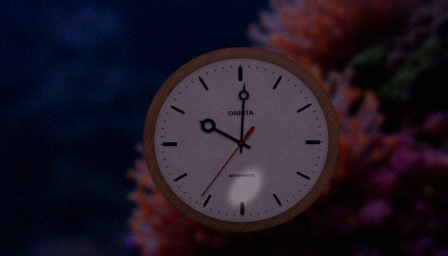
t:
10:00:36
